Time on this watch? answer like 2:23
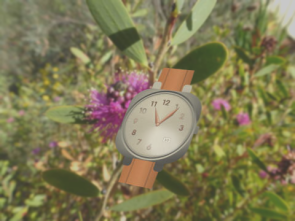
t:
11:06
